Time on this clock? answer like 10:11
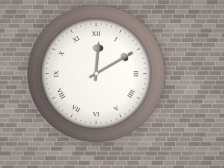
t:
12:10
